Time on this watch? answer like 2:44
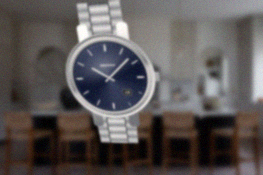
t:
10:08
